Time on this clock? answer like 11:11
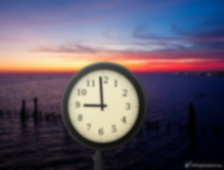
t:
8:59
